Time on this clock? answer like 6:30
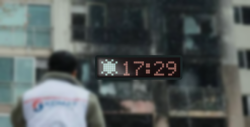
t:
17:29
